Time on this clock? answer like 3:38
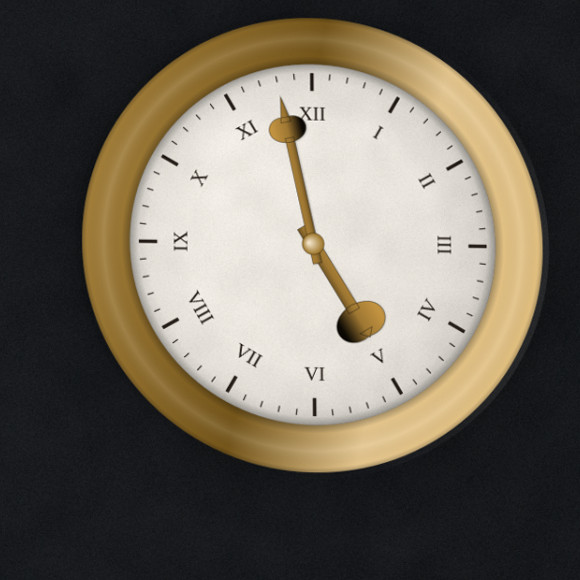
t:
4:58
